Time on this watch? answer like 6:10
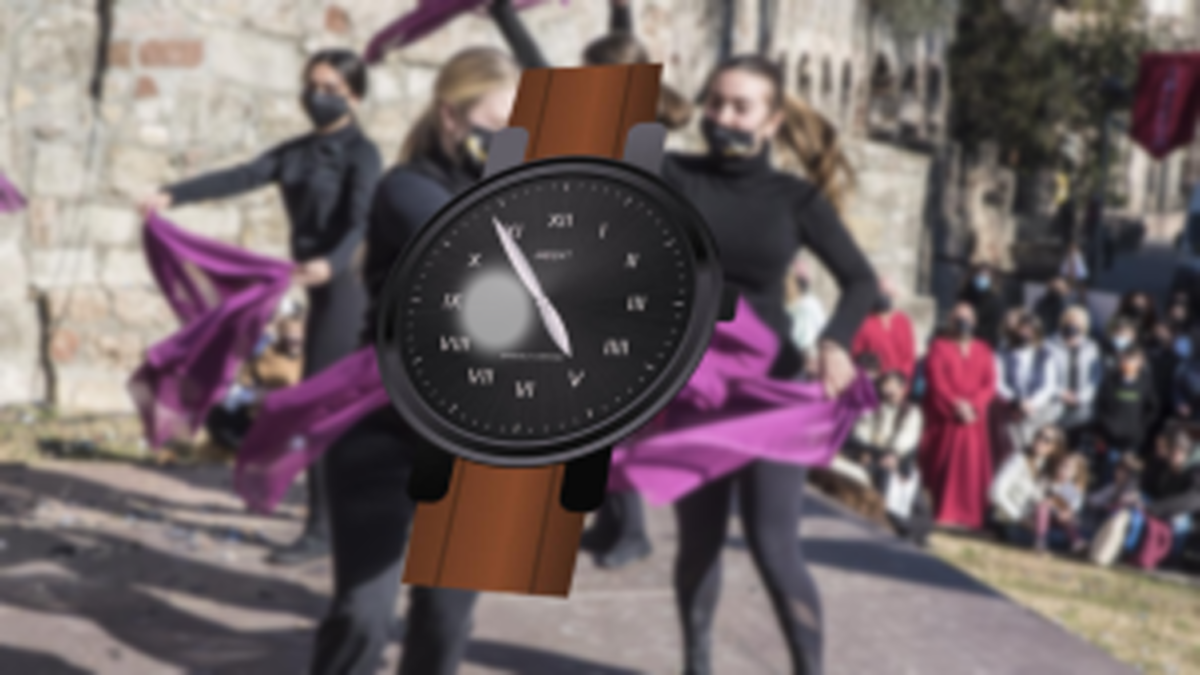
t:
4:54
